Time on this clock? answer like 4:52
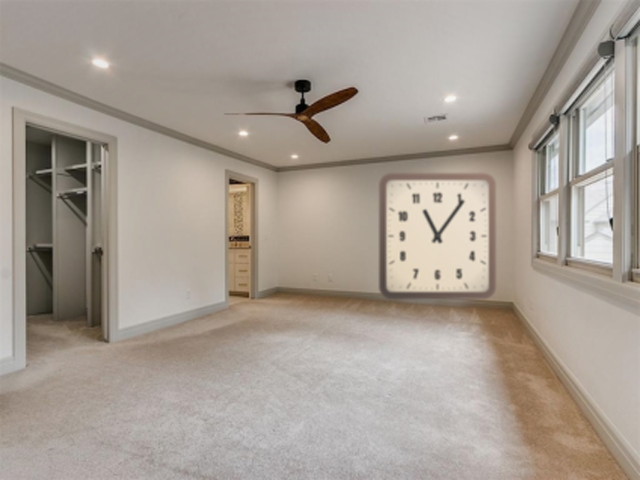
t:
11:06
